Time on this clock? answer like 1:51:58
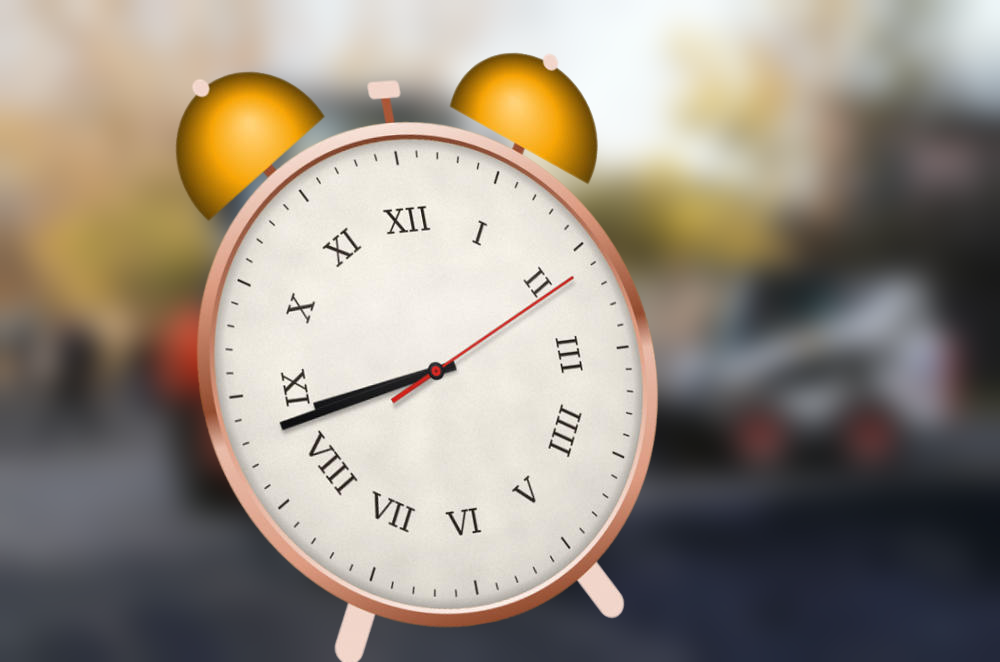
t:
8:43:11
